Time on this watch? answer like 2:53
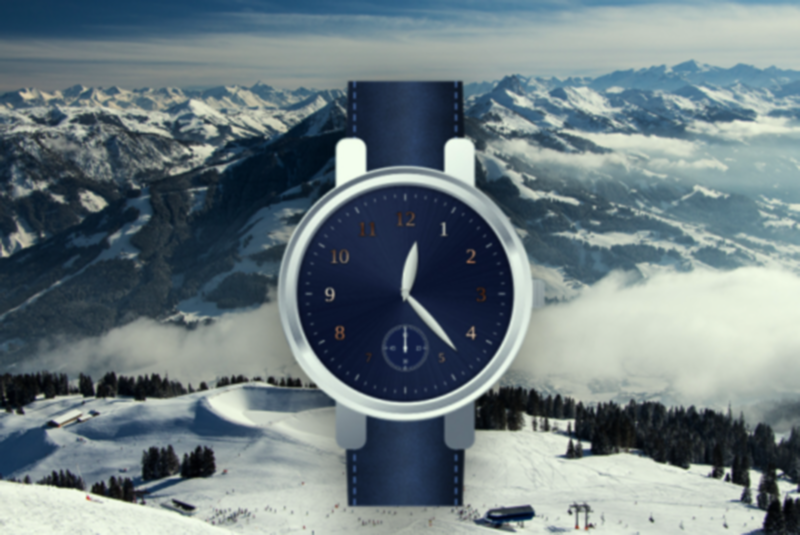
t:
12:23
